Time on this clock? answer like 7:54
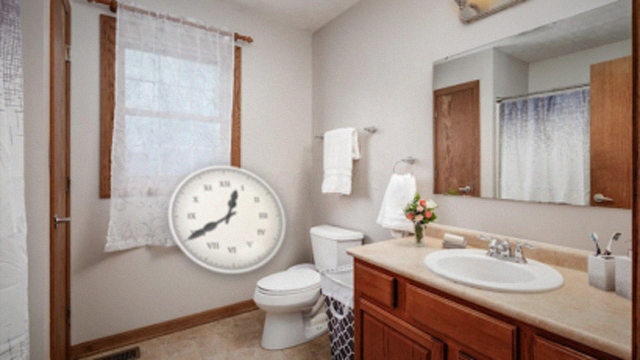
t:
12:40
